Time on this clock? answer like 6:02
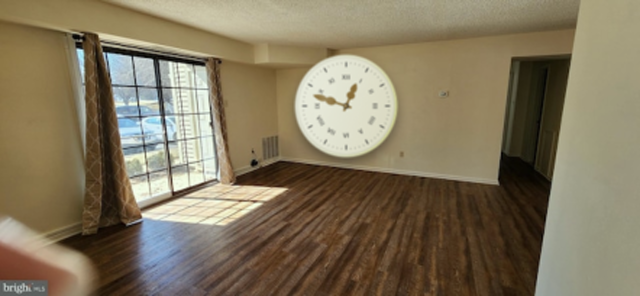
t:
12:48
